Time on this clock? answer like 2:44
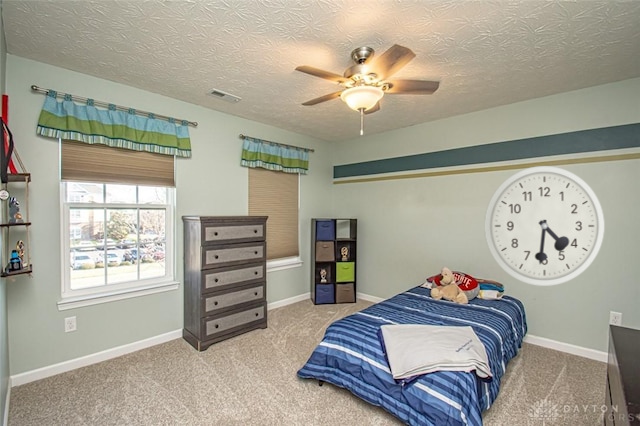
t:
4:31
